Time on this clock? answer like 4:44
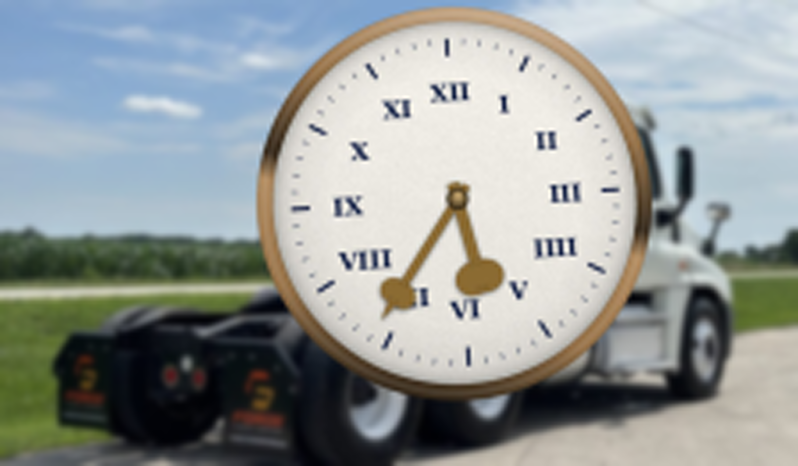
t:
5:36
